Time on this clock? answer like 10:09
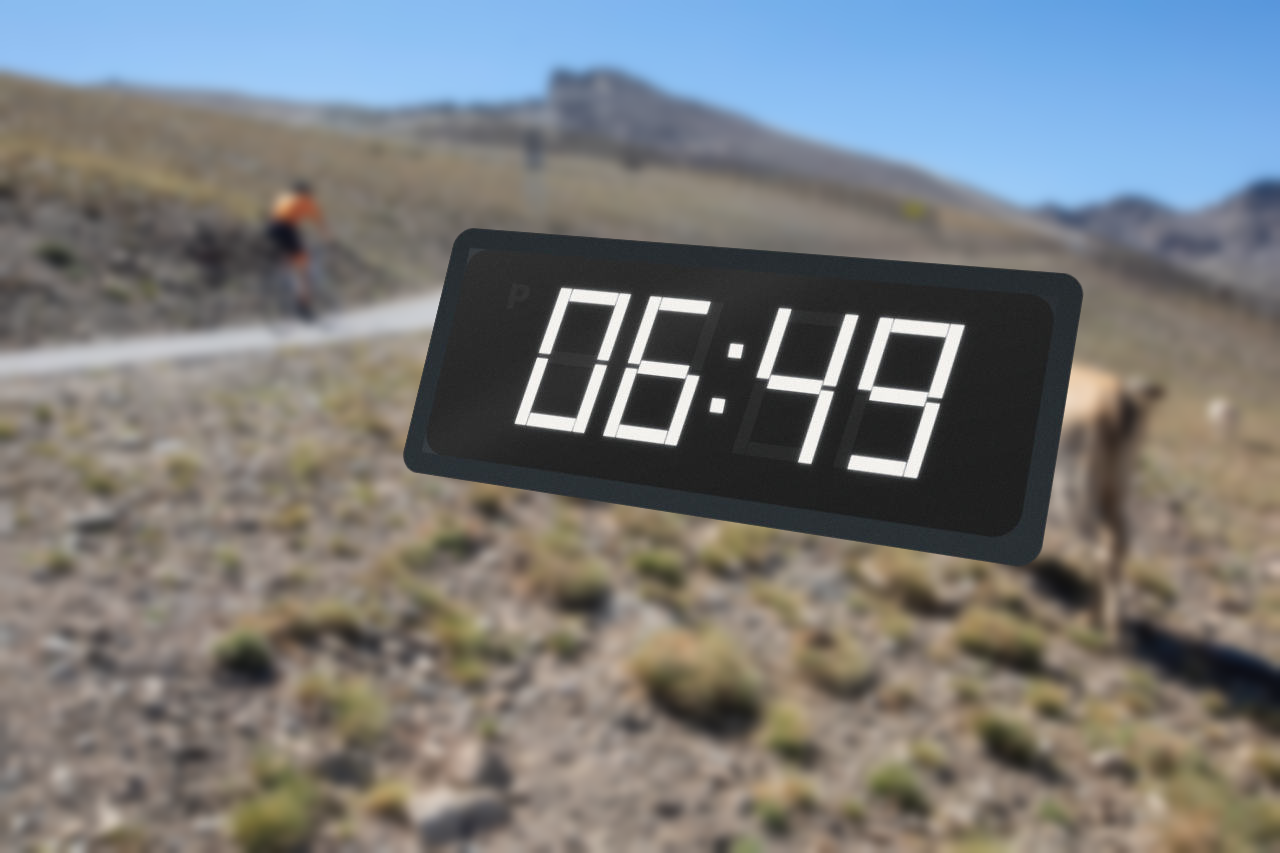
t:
6:49
